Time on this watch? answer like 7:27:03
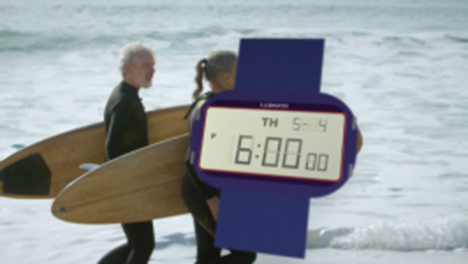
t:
6:00:00
